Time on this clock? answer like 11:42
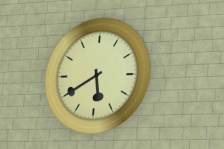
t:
5:40
